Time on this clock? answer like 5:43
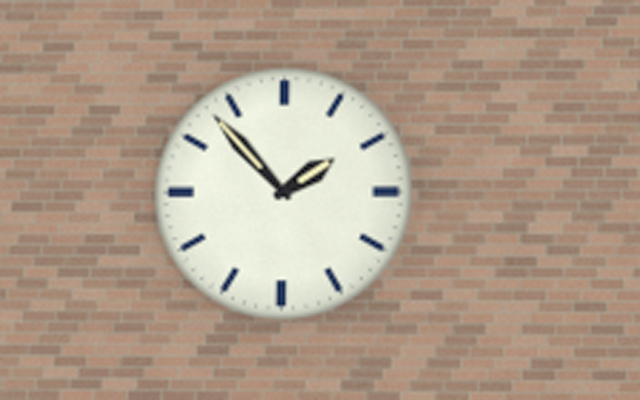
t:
1:53
